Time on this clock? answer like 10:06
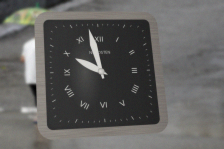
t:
9:58
